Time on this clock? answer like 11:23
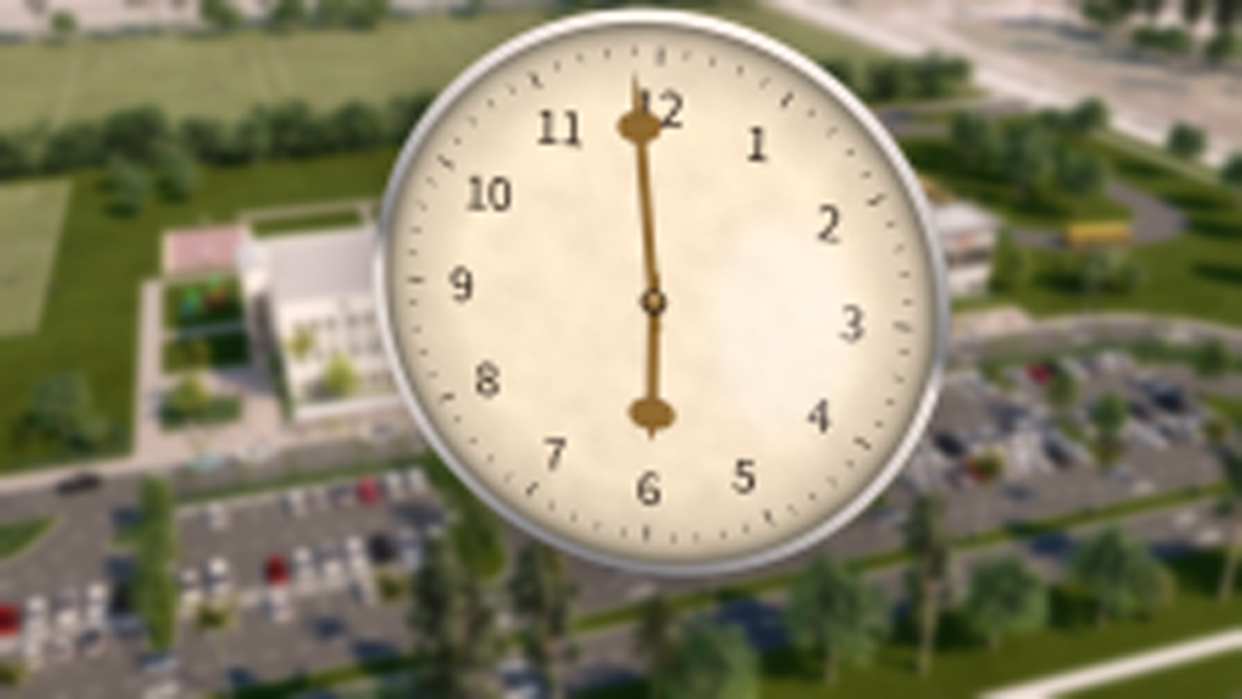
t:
5:59
